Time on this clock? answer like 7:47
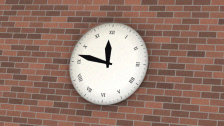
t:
11:47
